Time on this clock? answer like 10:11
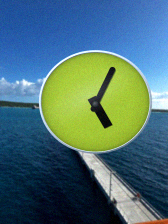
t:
5:04
